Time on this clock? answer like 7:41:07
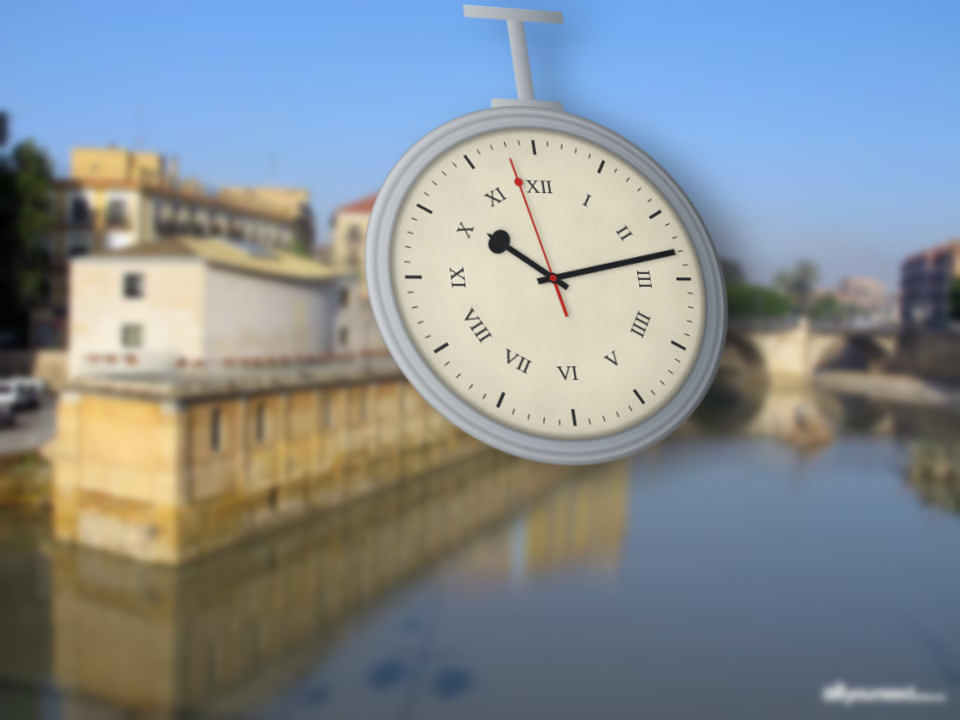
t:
10:12:58
